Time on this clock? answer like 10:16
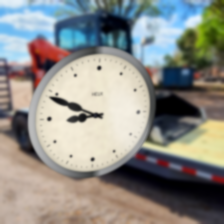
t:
8:49
